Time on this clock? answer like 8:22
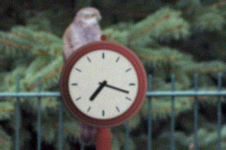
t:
7:18
